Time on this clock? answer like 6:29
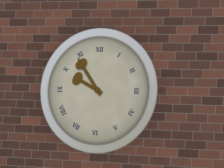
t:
9:54
